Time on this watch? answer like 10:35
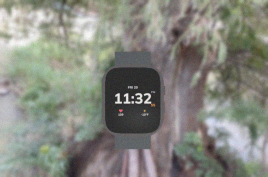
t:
11:32
